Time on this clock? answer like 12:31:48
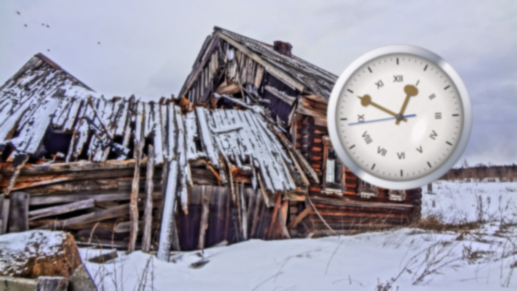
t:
12:49:44
